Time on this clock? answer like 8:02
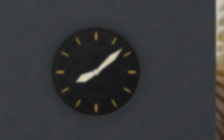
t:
8:08
